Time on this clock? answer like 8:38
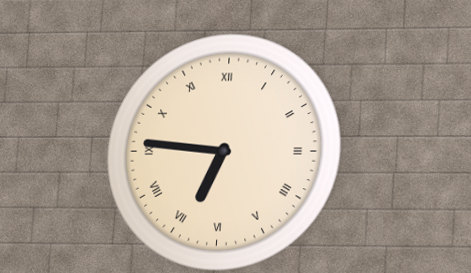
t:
6:46
